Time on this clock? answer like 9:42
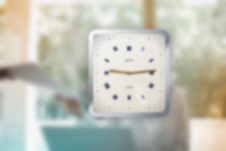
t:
9:14
